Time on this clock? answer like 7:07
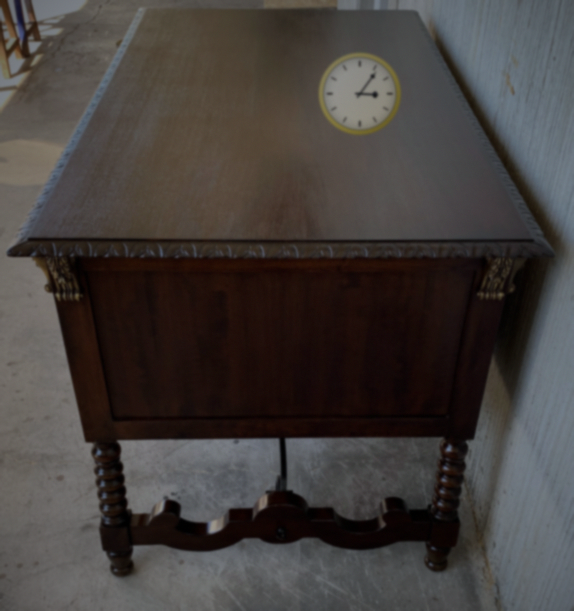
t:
3:06
